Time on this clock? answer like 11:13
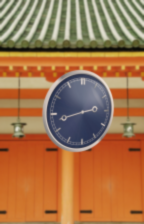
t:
2:43
